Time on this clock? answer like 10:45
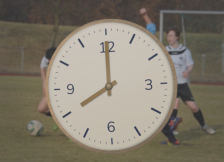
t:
8:00
